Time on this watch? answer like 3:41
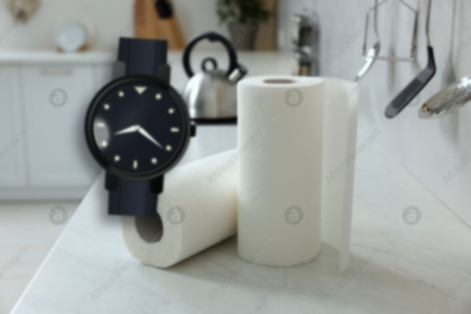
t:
8:21
